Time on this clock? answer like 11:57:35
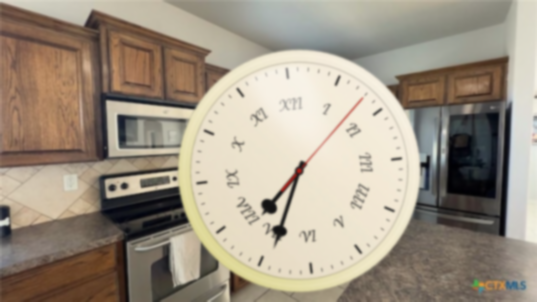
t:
7:34:08
